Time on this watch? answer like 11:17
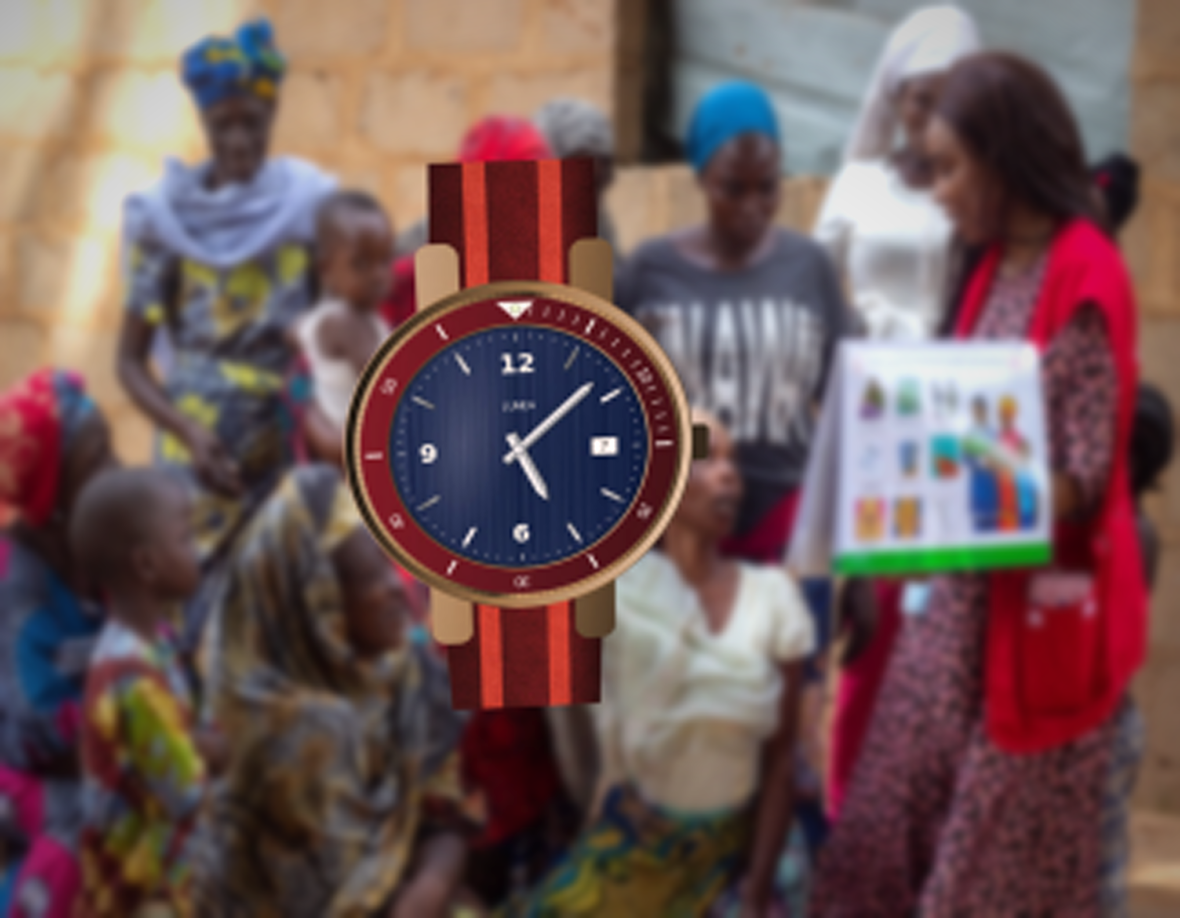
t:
5:08
